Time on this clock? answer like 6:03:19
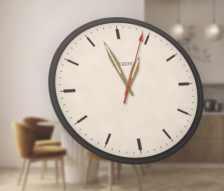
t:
12:57:04
